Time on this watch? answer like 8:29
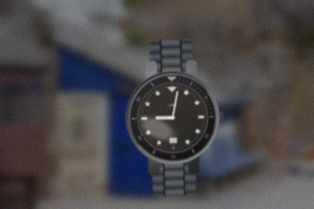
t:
9:02
